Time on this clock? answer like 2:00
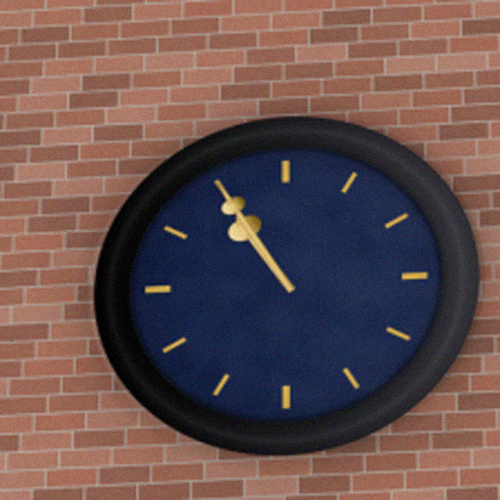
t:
10:55
